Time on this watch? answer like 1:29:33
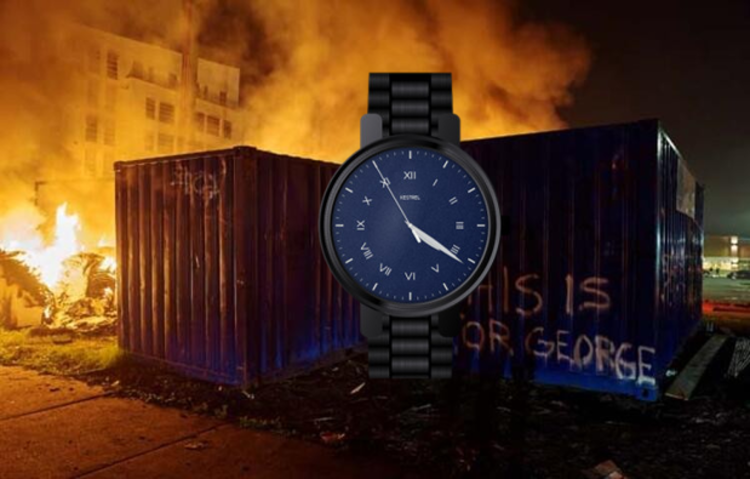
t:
4:20:55
